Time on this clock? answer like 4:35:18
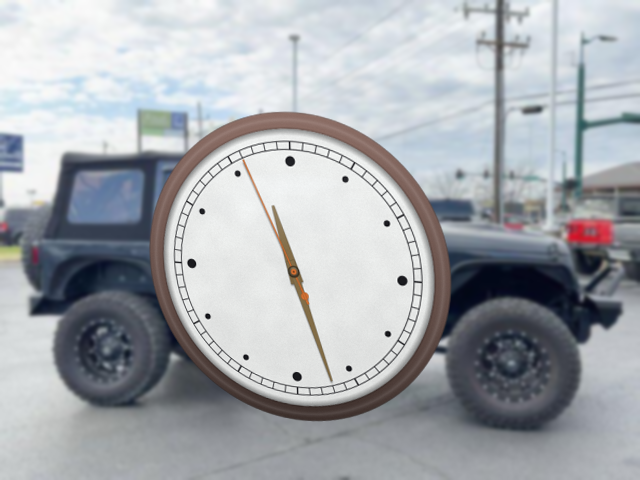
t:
11:26:56
